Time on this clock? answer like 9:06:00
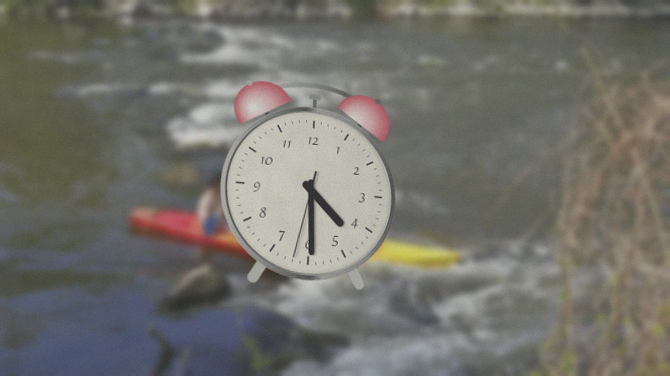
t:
4:29:32
